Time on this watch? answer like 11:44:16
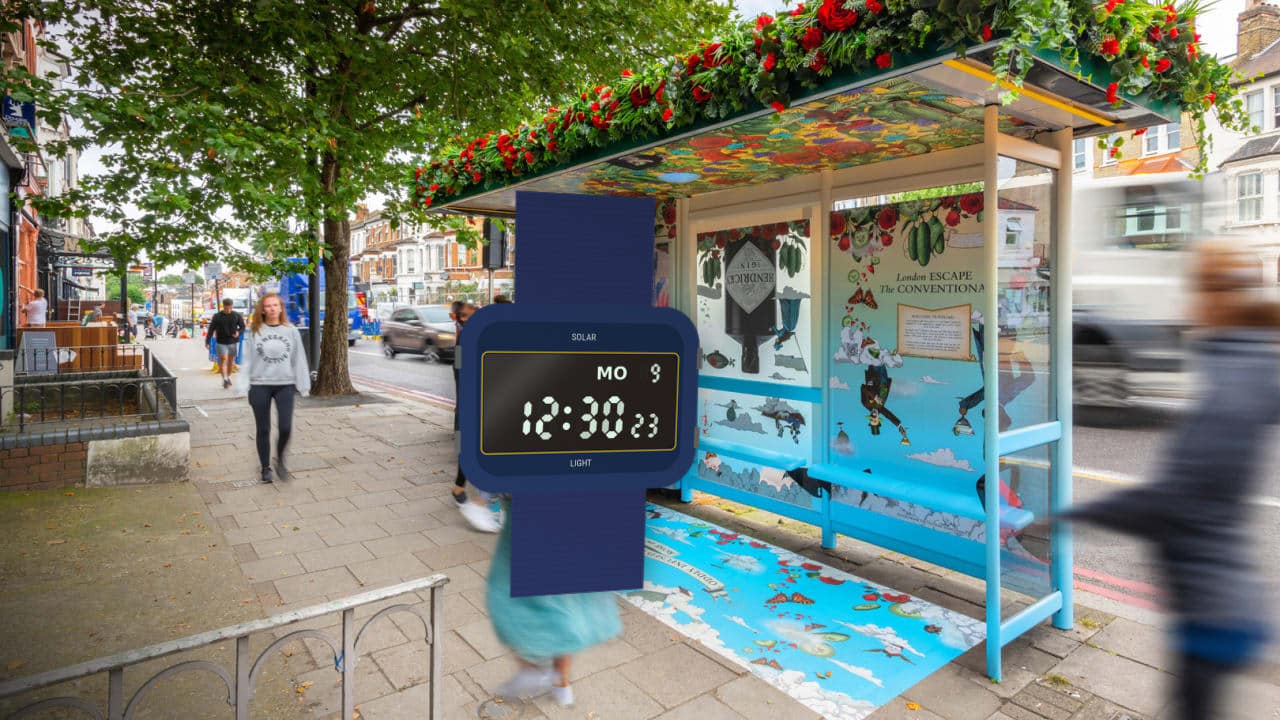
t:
12:30:23
